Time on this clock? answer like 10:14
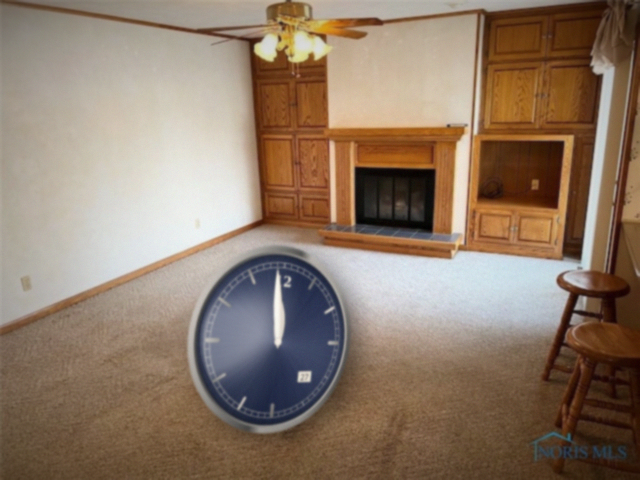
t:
11:59
